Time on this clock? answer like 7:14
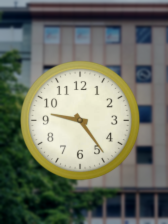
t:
9:24
